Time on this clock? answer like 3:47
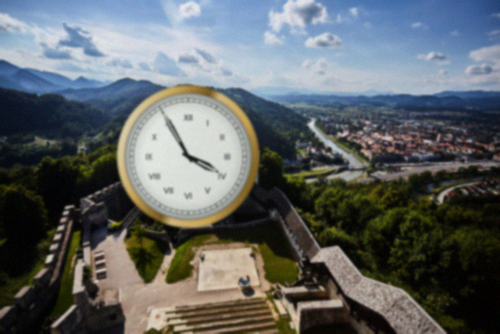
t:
3:55
